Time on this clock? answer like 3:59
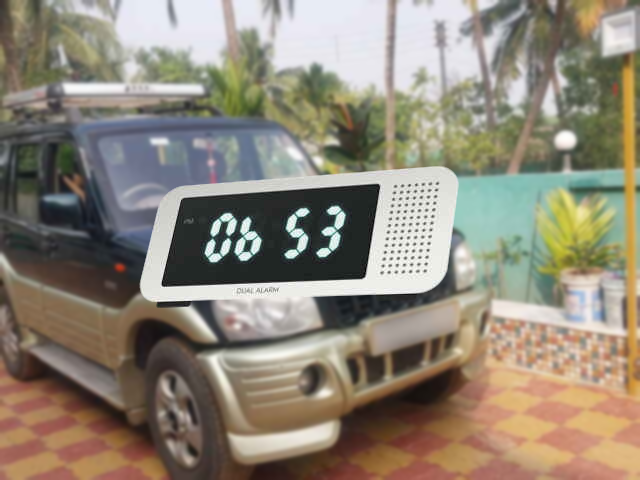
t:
6:53
